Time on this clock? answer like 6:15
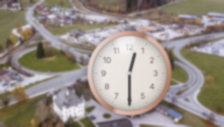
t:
12:30
